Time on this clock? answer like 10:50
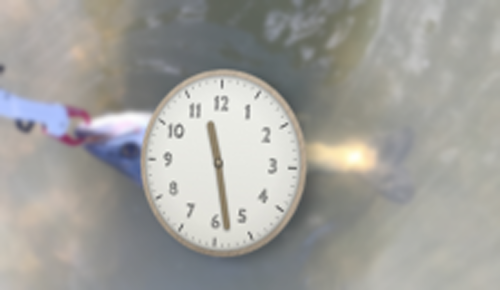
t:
11:28
